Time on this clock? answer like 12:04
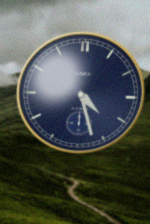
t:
4:27
